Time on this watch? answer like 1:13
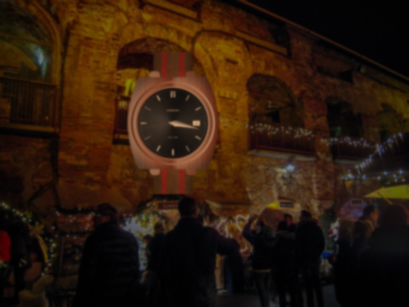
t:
3:17
